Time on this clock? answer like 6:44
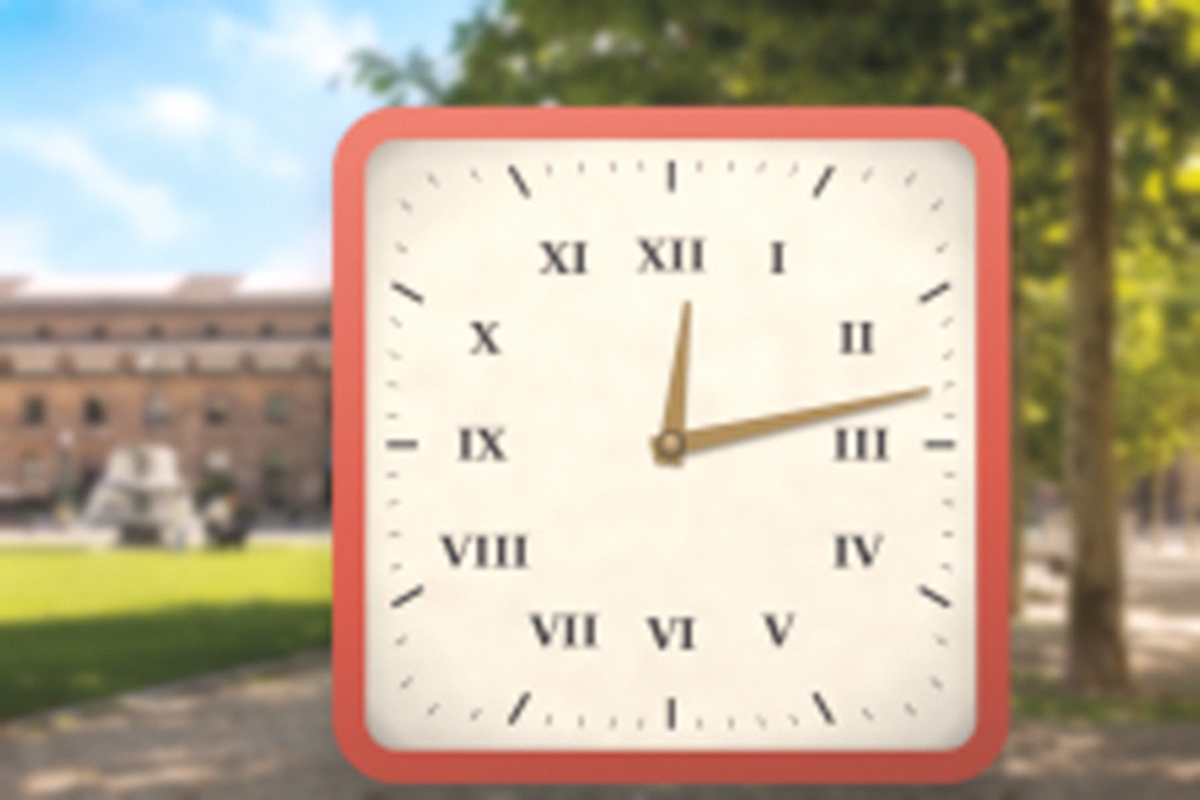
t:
12:13
